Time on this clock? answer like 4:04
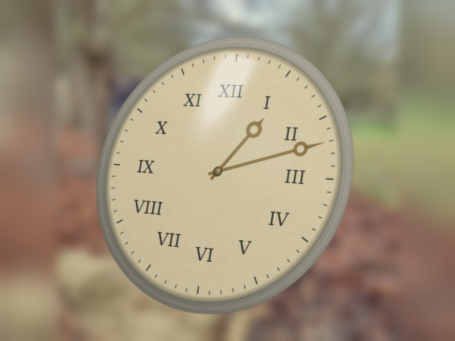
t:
1:12
